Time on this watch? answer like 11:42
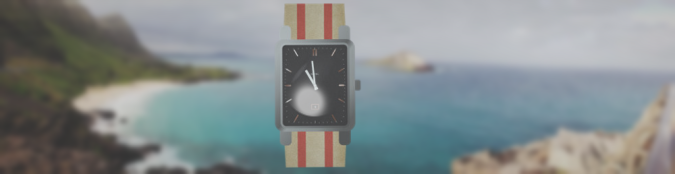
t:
10:59
